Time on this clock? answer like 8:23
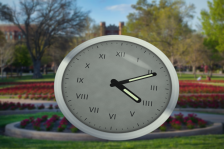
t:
4:11
